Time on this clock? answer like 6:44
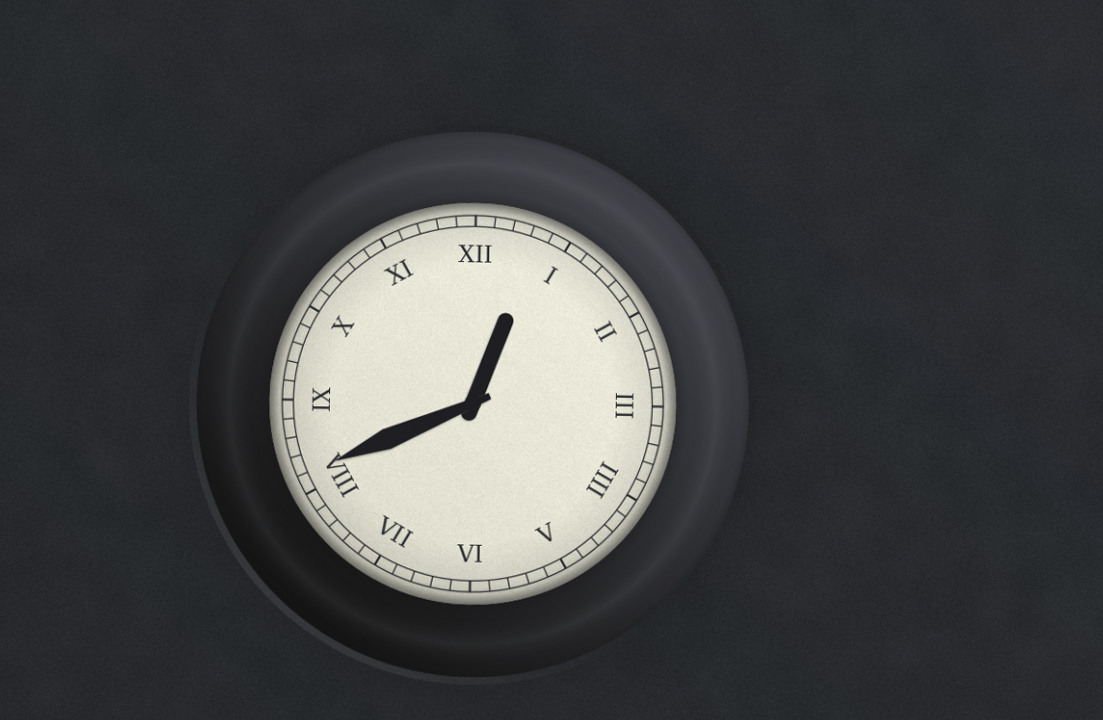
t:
12:41
